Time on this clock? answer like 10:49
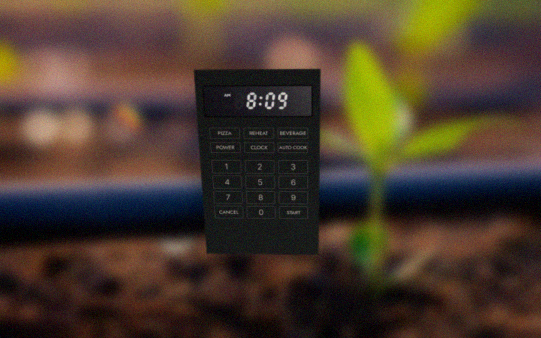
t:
8:09
